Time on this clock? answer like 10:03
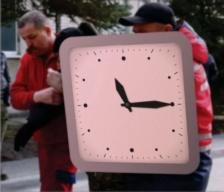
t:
11:15
